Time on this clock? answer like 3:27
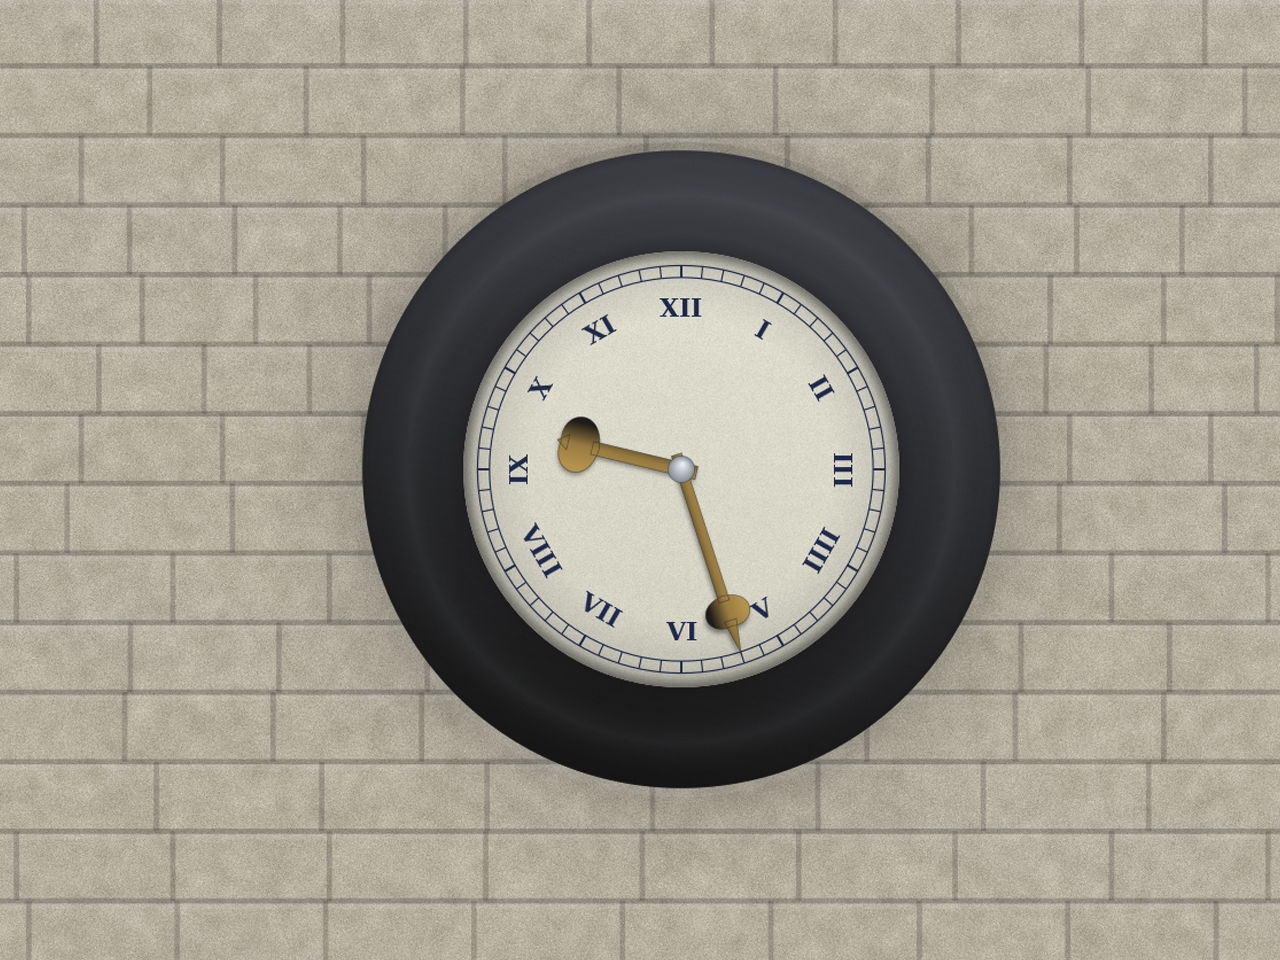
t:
9:27
